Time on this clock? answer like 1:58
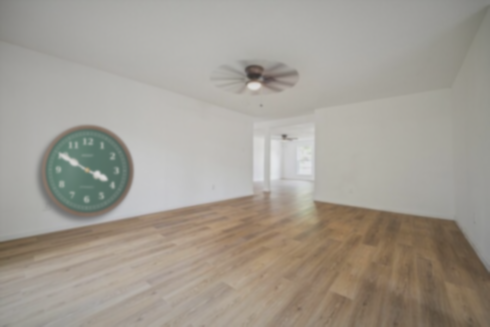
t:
3:50
